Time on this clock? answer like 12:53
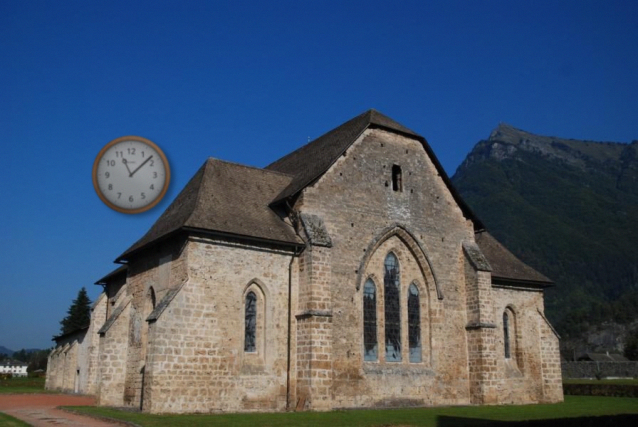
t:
11:08
